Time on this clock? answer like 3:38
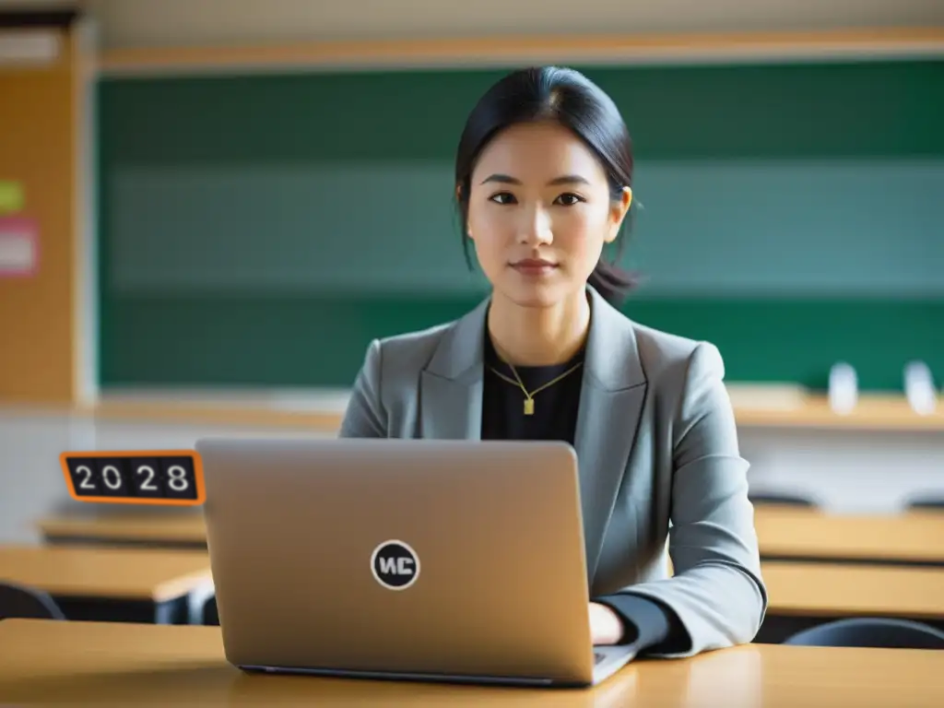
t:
20:28
